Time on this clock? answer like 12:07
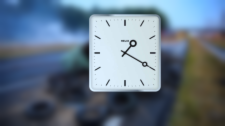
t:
1:20
